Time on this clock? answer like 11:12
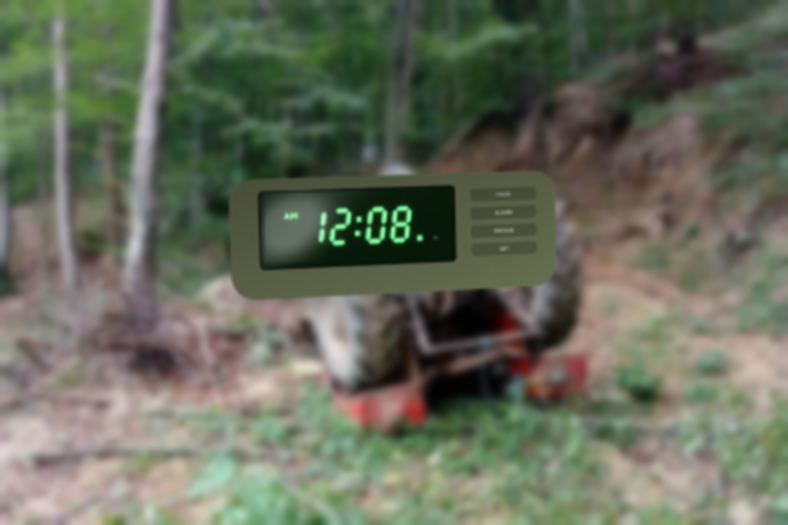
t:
12:08
